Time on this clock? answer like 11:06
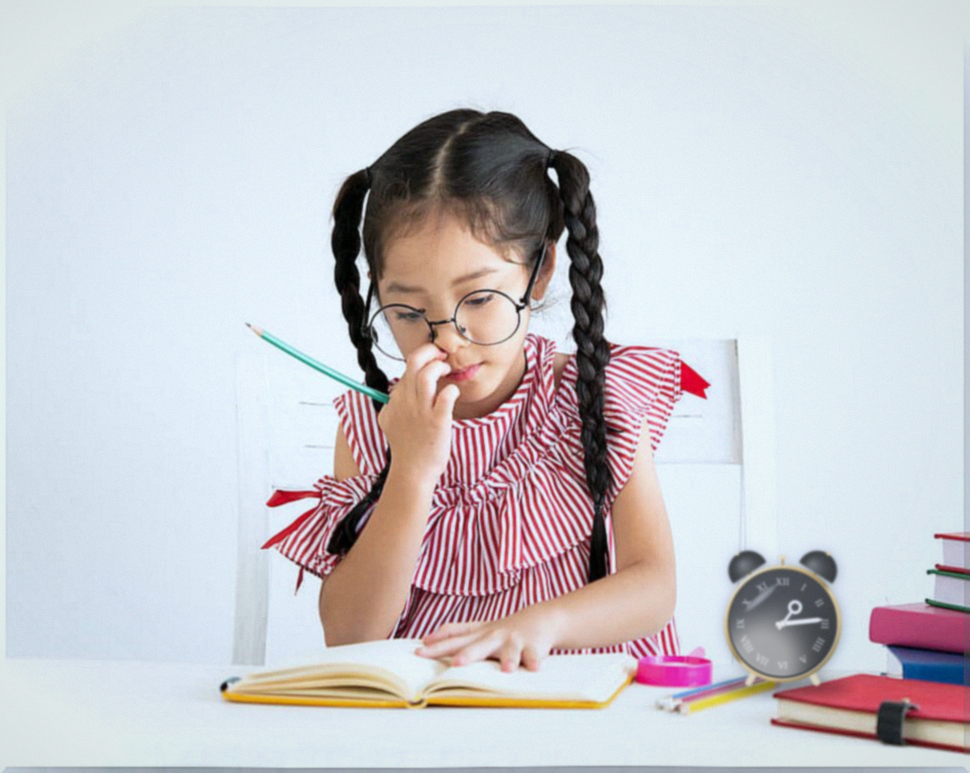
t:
1:14
